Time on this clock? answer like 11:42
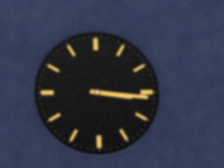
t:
3:16
